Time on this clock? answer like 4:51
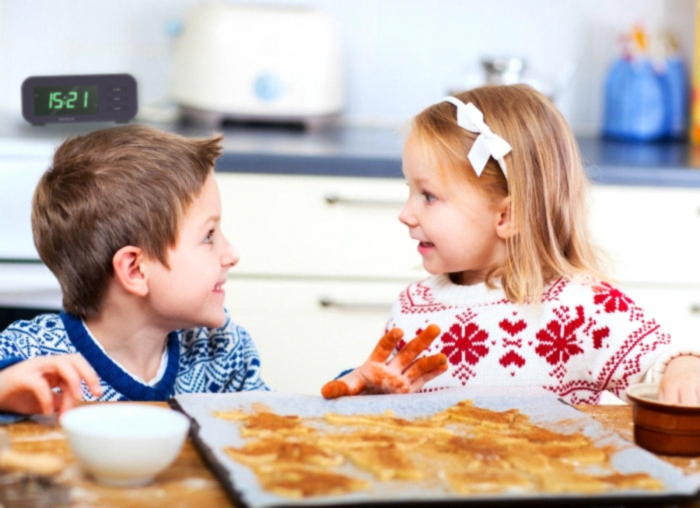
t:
15:21
